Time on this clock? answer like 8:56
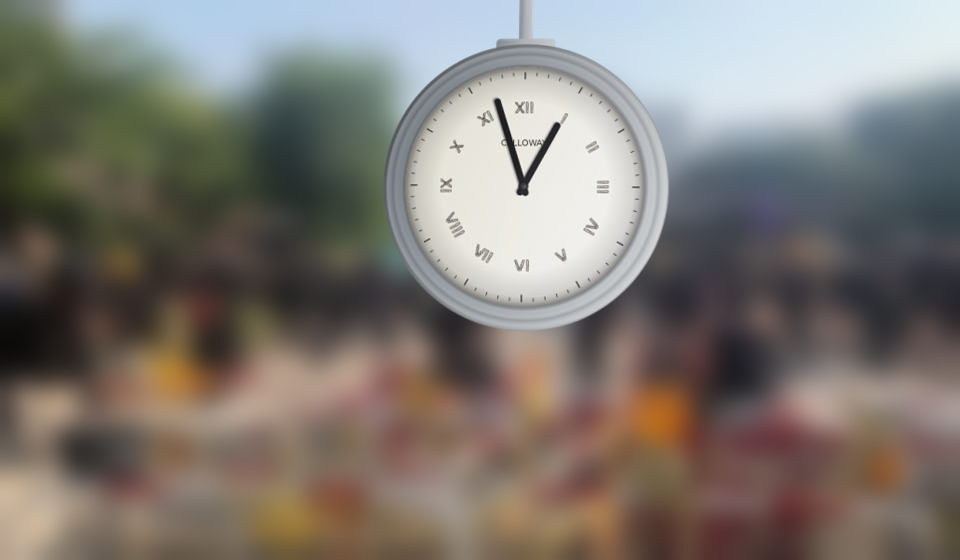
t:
12:57
